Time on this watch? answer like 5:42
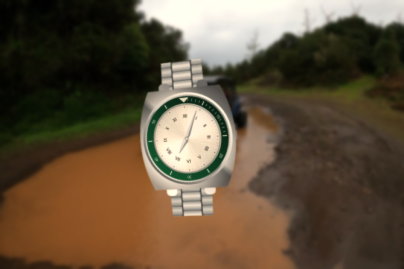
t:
7:04
